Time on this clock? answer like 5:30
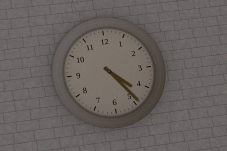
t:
4:24
